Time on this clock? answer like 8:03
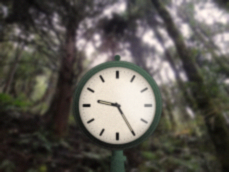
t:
9:25
